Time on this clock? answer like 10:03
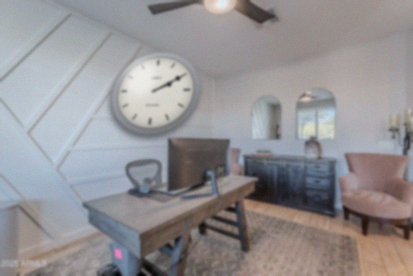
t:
2:10
